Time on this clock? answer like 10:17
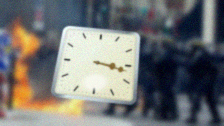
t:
3:17
